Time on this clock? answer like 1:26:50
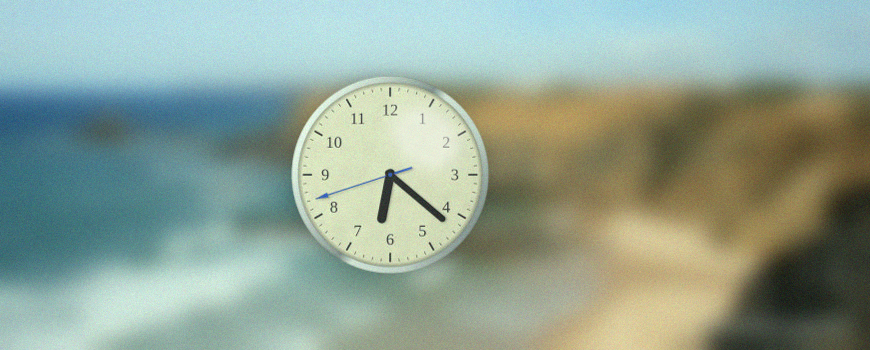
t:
6:21:42
